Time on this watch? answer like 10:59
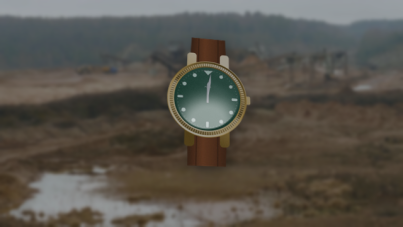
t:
12:01
